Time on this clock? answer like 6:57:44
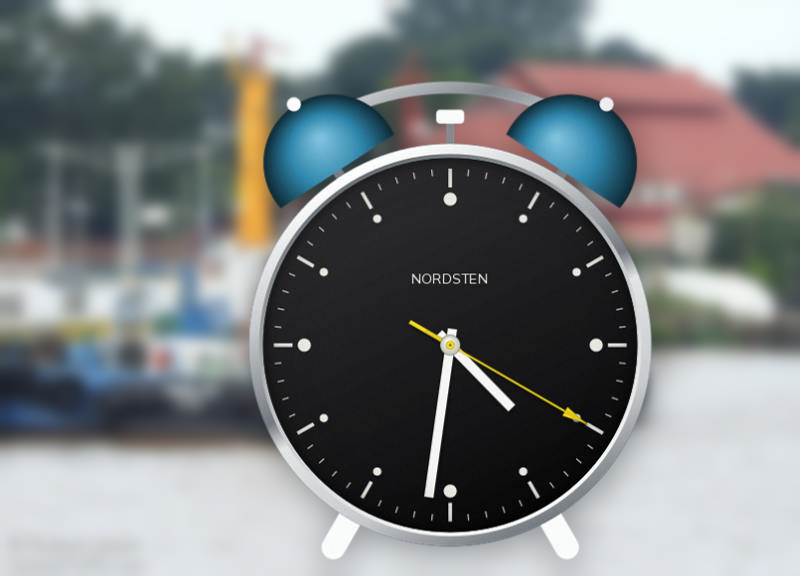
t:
4:31:20
